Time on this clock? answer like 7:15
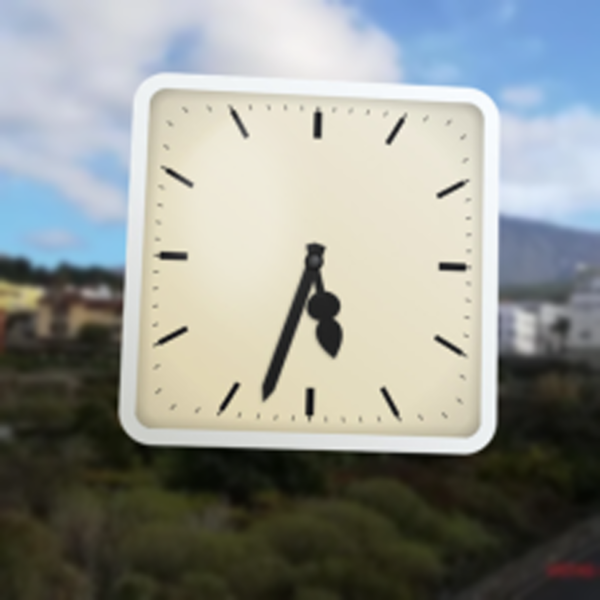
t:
5:33
